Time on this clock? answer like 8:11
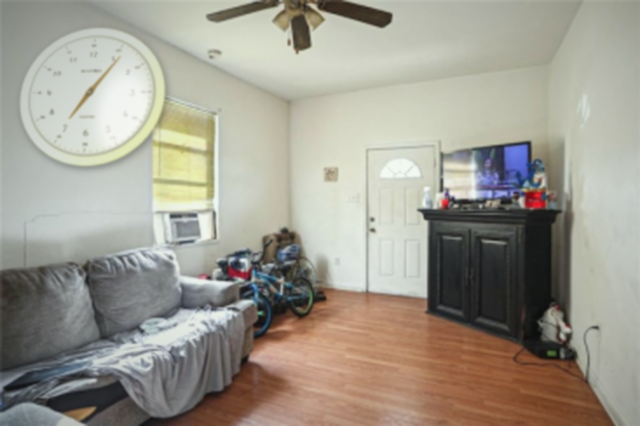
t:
7:06
